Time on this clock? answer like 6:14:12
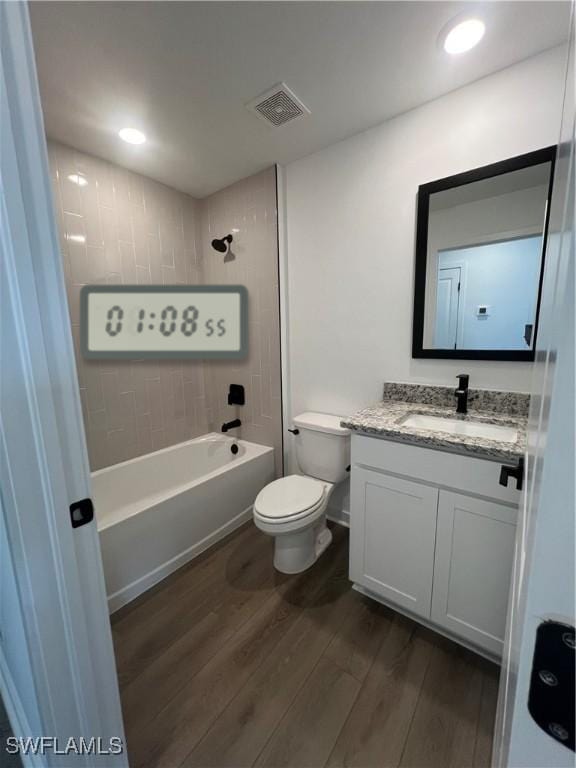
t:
1:08:55
